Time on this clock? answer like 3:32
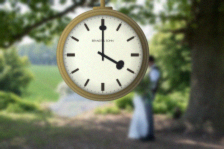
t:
4:00
